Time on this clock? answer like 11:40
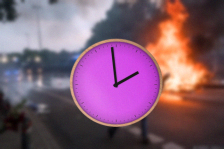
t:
1:59
